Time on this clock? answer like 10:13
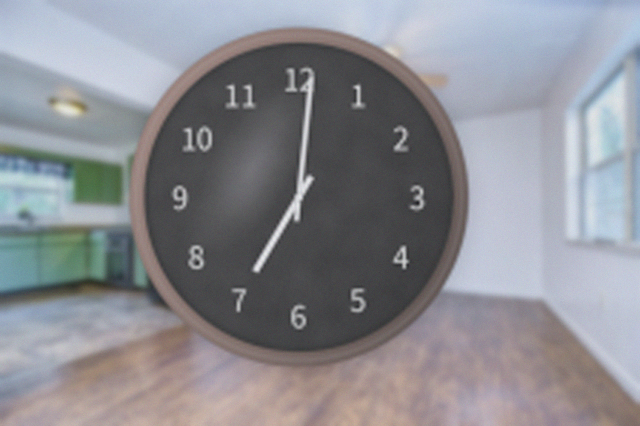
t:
7:01
